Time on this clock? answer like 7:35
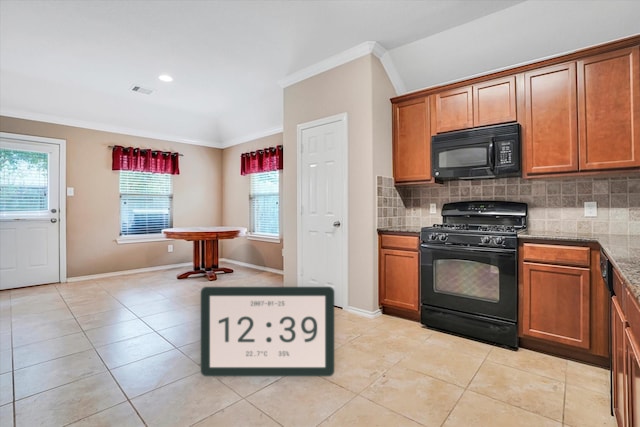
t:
12:39
